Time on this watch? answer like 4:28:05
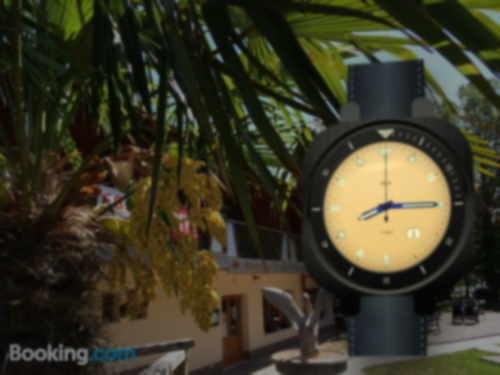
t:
8:15:00
